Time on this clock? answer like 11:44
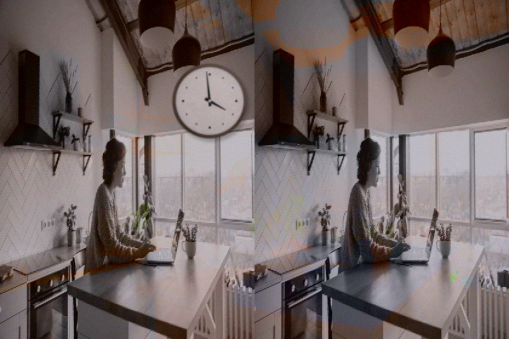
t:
3:59
